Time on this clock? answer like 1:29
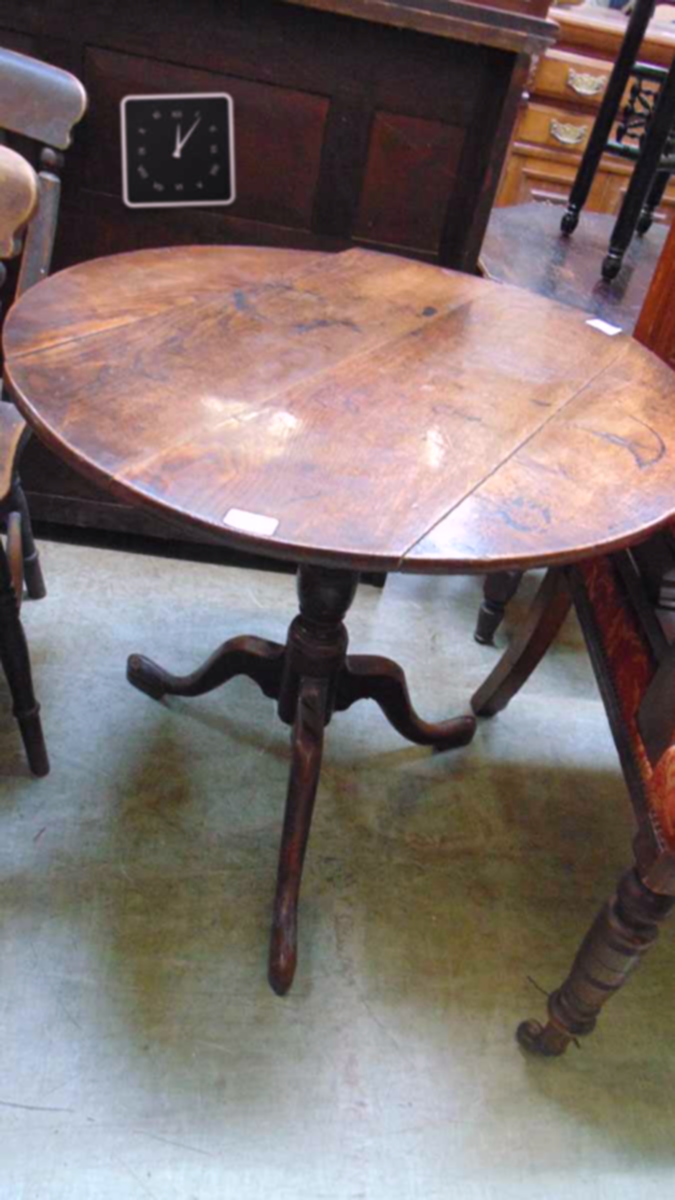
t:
12:06
